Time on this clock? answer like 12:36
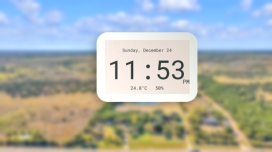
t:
11:53
